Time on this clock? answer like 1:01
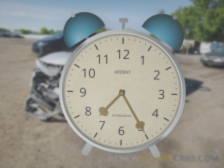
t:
7:25
